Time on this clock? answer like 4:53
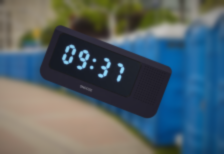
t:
9:37
